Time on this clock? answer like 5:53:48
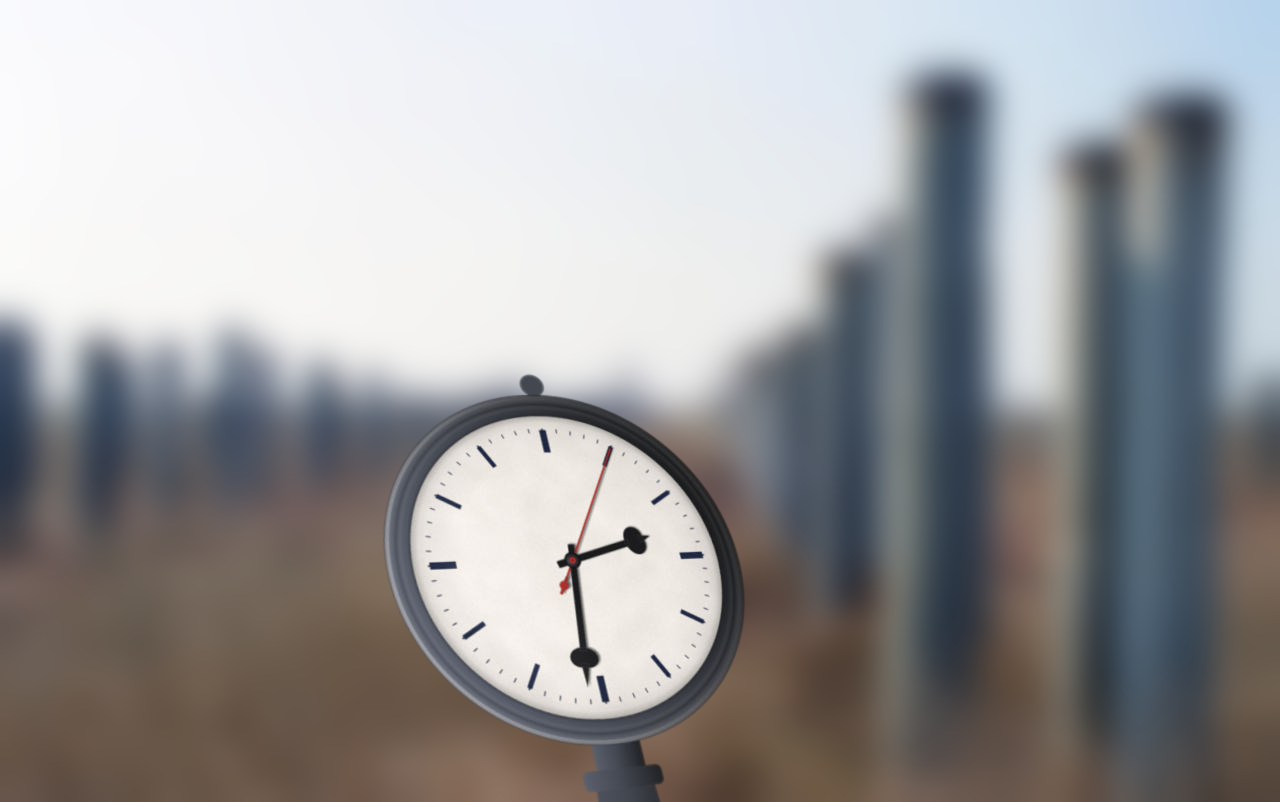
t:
2:31:05
